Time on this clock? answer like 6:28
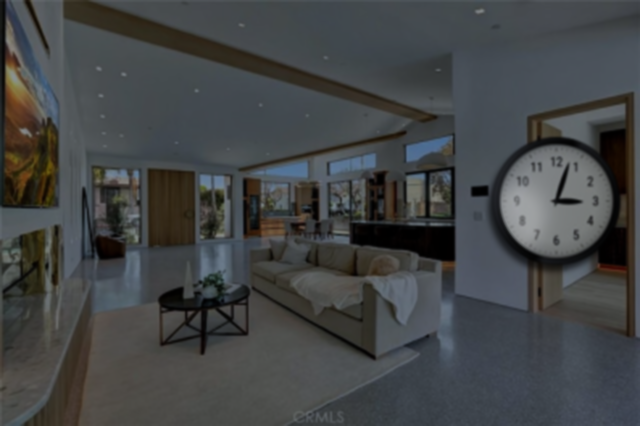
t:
3:03
